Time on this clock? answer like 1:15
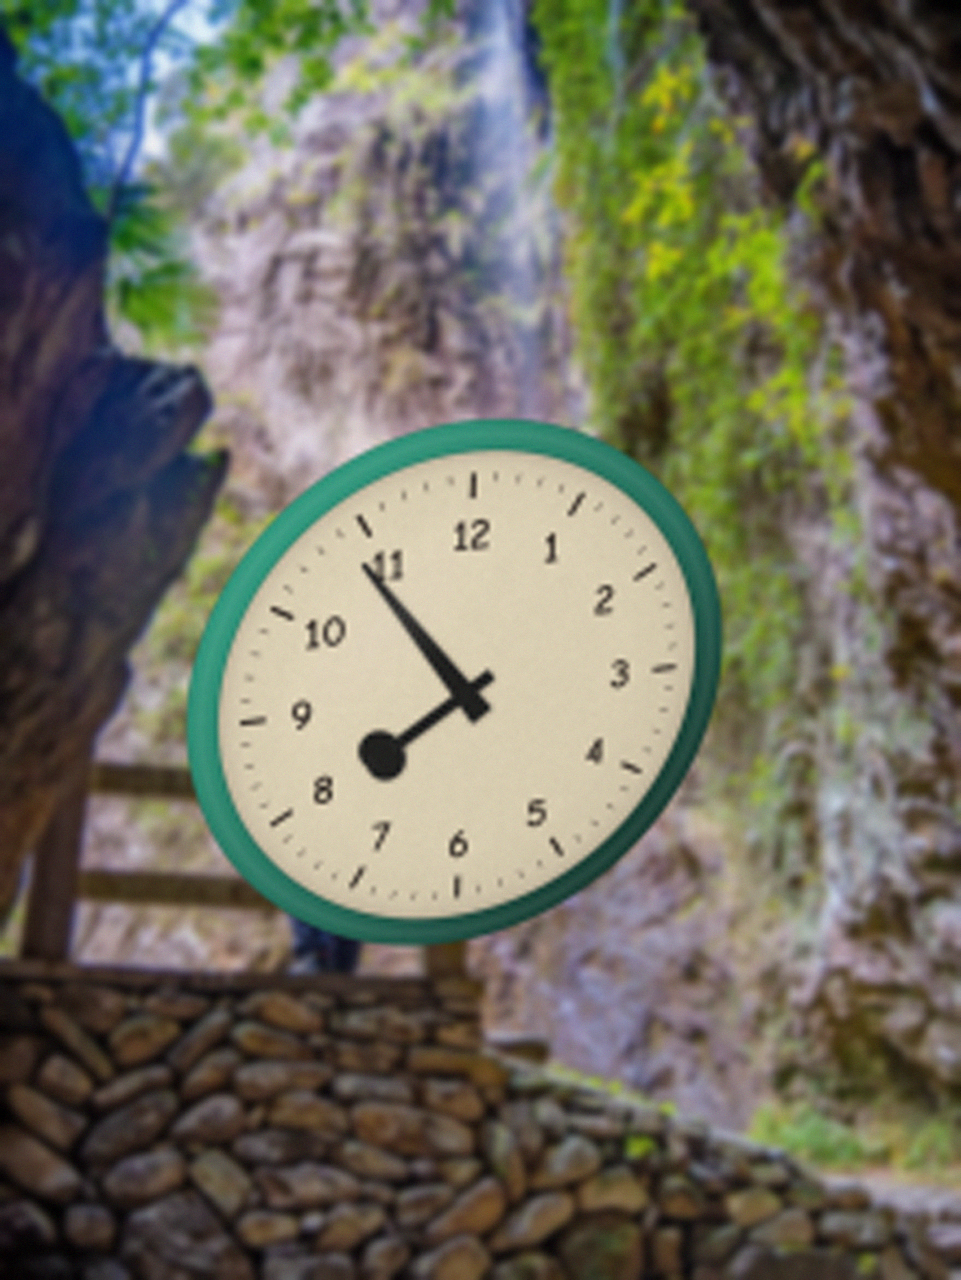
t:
7:54
